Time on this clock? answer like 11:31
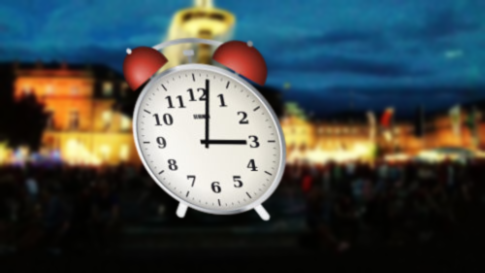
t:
3:02
